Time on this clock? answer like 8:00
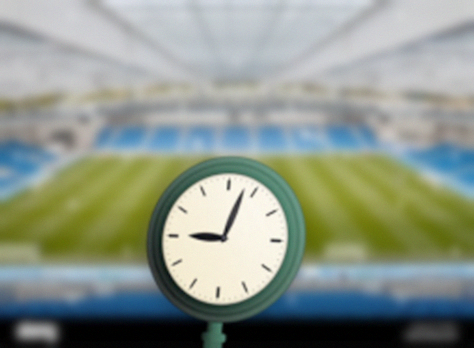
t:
9:03
